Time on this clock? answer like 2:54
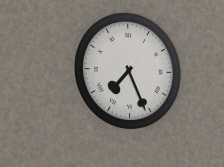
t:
7:26
